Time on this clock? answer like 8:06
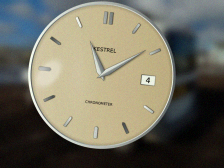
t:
11:09
